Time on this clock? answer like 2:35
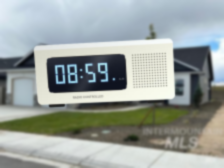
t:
8:59
